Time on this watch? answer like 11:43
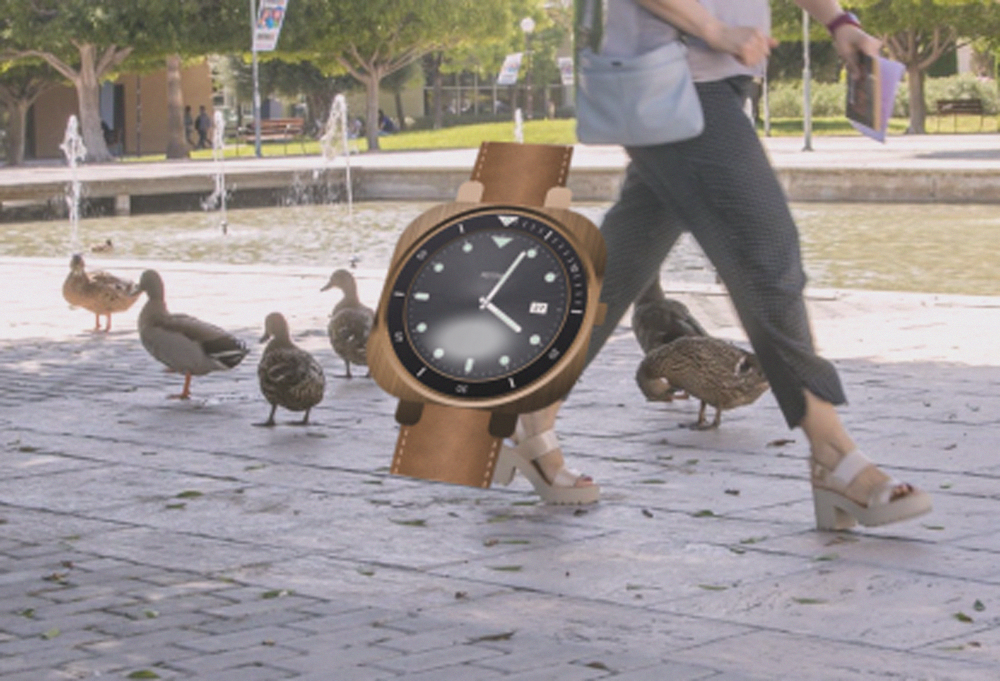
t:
4:04
